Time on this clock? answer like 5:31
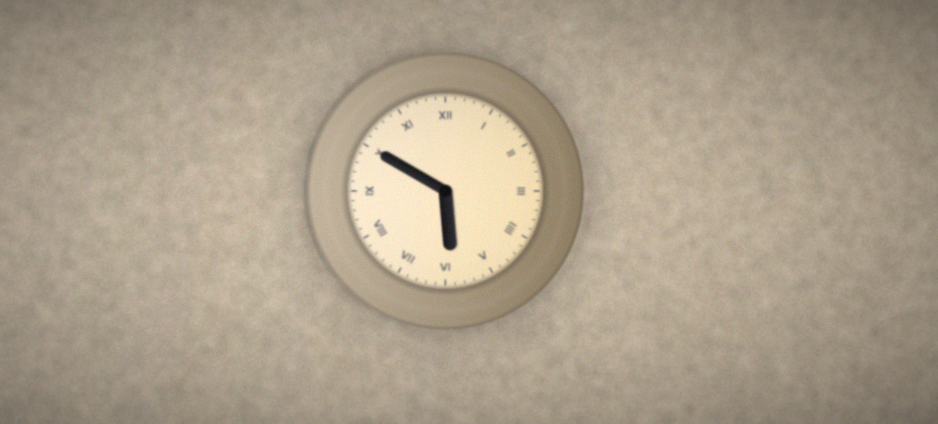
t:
5:50
